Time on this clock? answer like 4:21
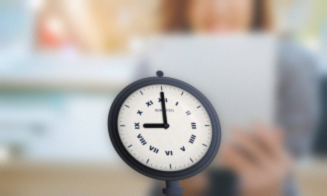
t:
9:00
